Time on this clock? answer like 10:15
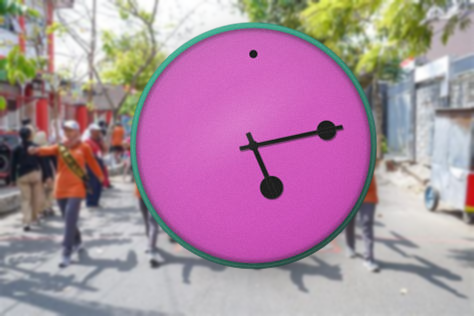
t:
5:13
